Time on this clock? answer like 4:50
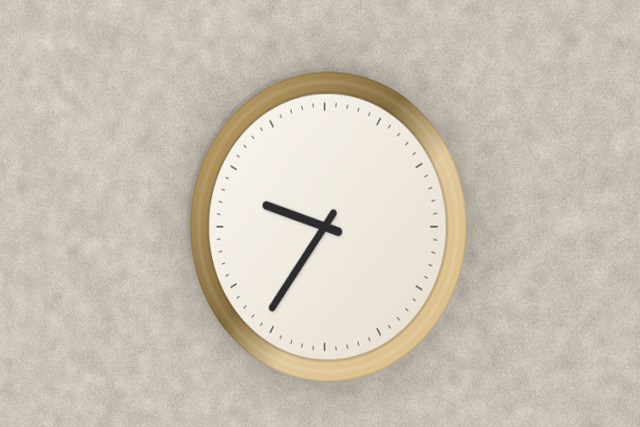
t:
9:36
